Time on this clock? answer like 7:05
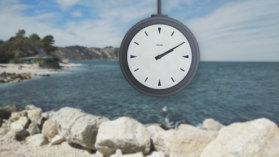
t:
2:10
